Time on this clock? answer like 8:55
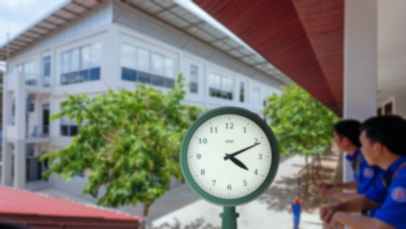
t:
4:11
